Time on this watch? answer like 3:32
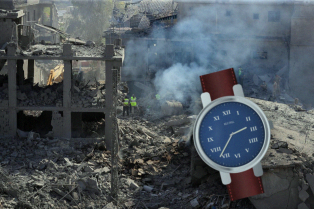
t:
2:37
